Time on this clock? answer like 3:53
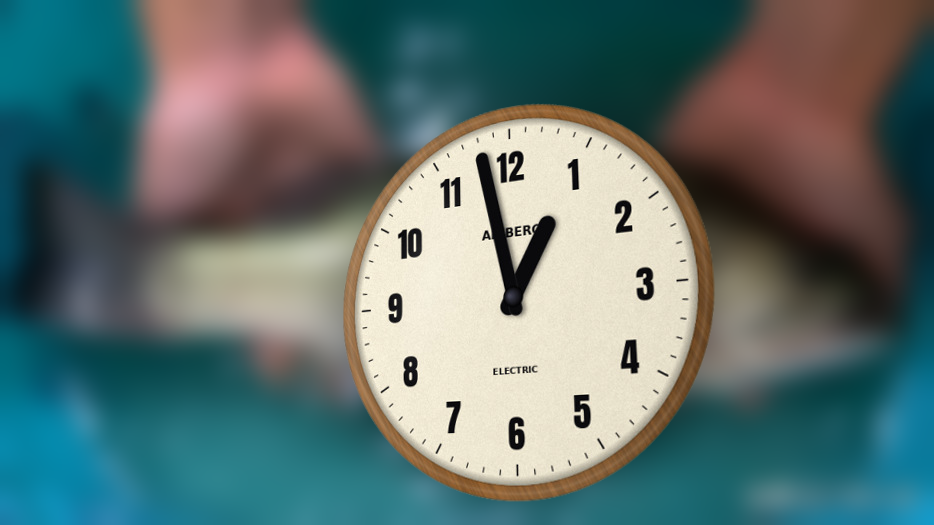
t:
12:58
